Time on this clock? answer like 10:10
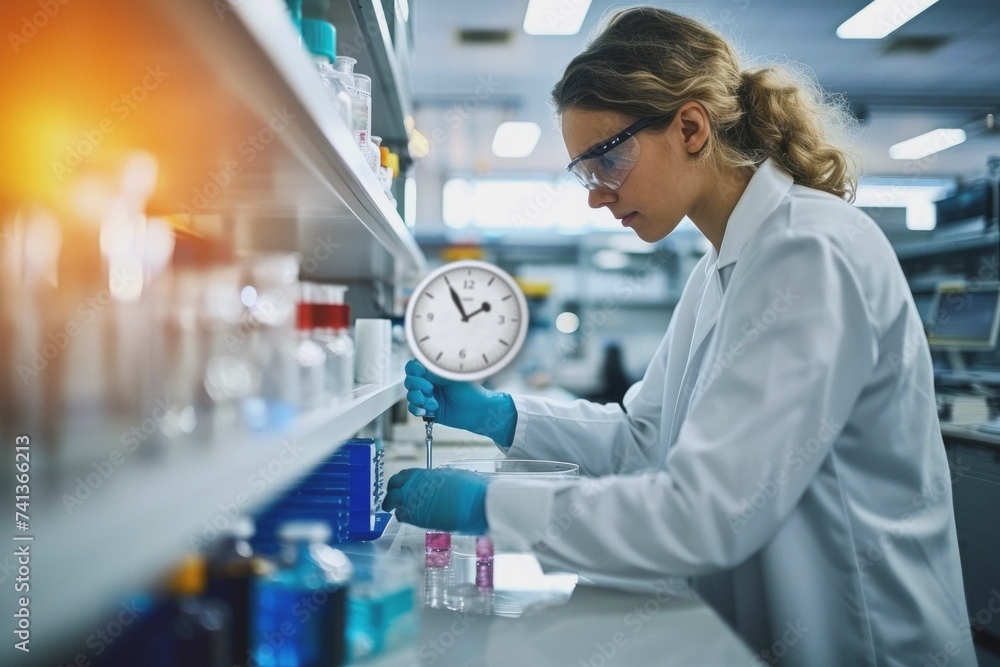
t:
1:55
